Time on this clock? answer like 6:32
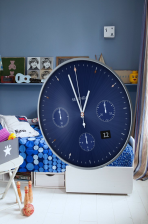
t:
12:58
